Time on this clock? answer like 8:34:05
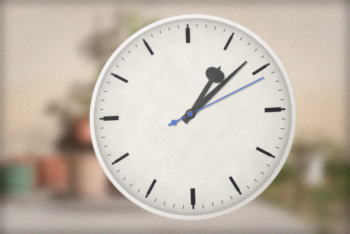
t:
1:08:11
